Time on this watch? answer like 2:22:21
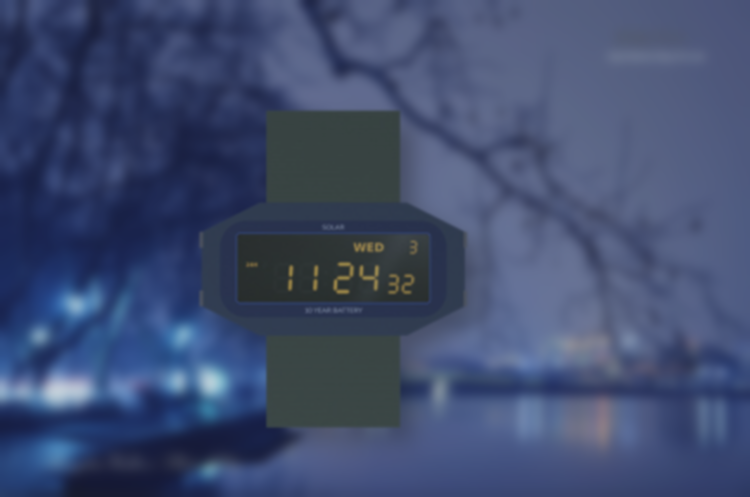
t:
11:24:32
